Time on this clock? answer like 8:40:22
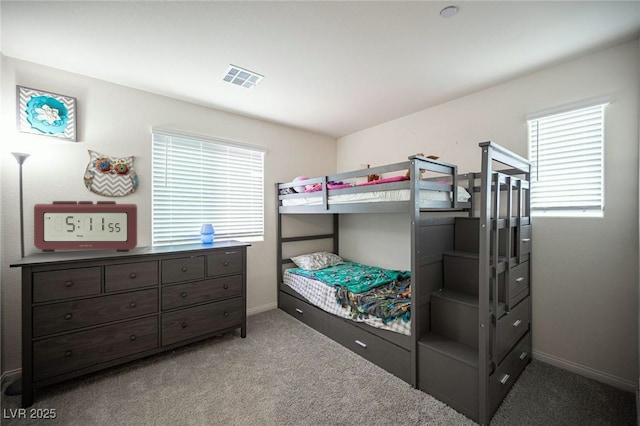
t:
5:11:55
